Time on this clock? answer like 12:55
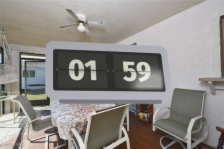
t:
1:59
